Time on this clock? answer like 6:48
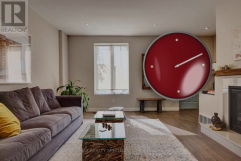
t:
2:11
